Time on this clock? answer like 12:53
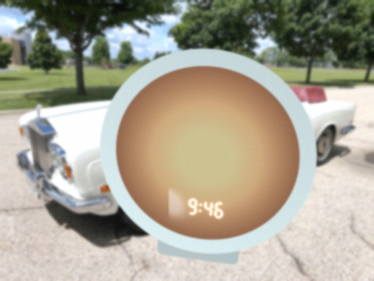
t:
9:46
